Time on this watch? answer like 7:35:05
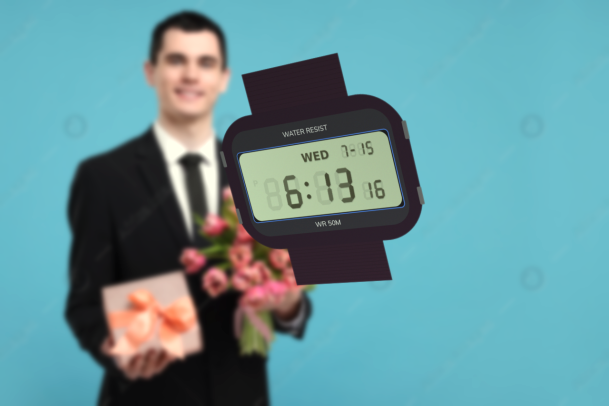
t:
6:13:16
